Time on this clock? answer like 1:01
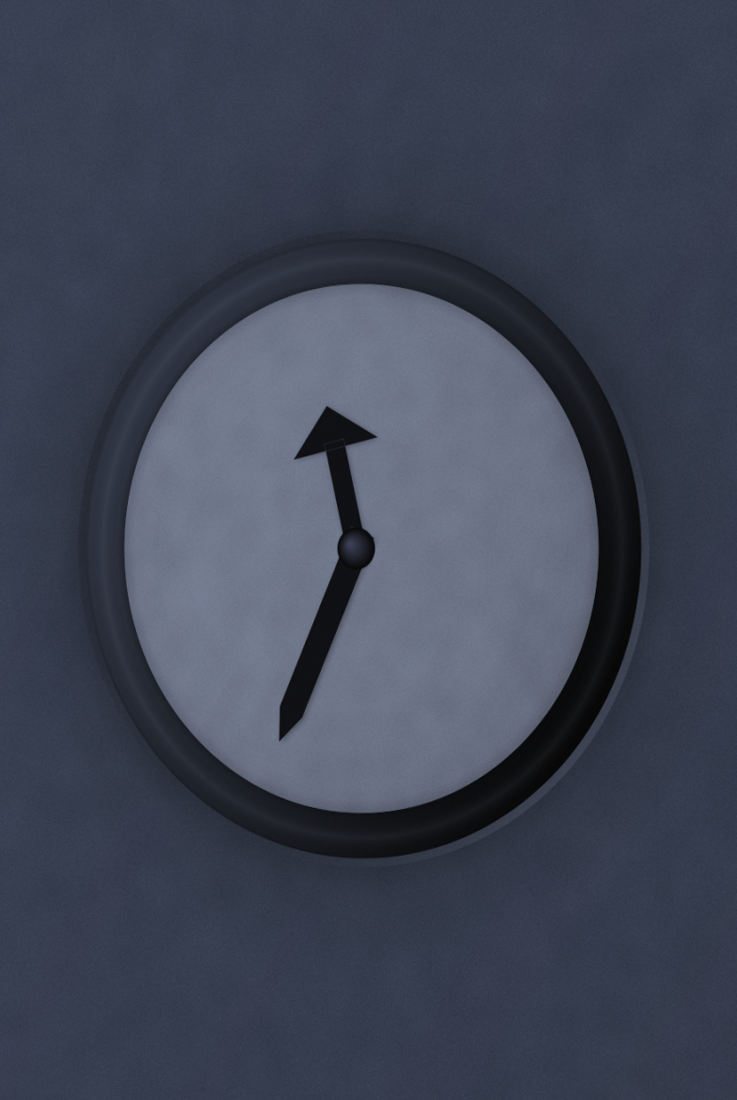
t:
11:34
